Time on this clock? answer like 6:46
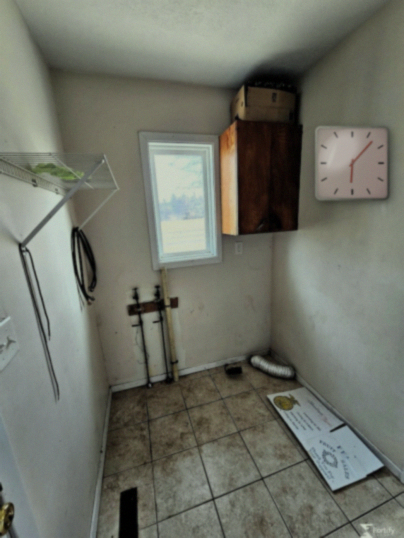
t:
6:07
